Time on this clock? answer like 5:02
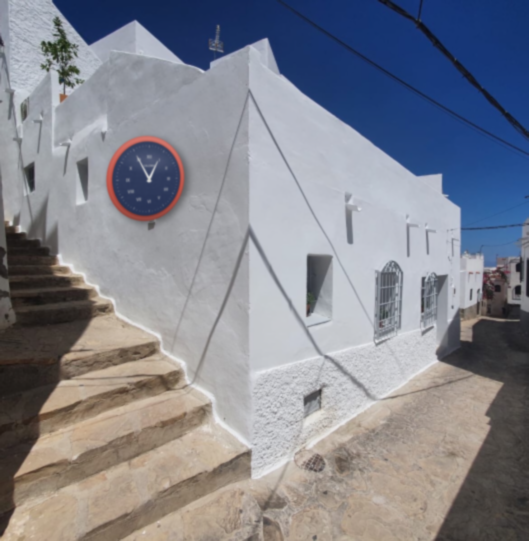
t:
12:55
